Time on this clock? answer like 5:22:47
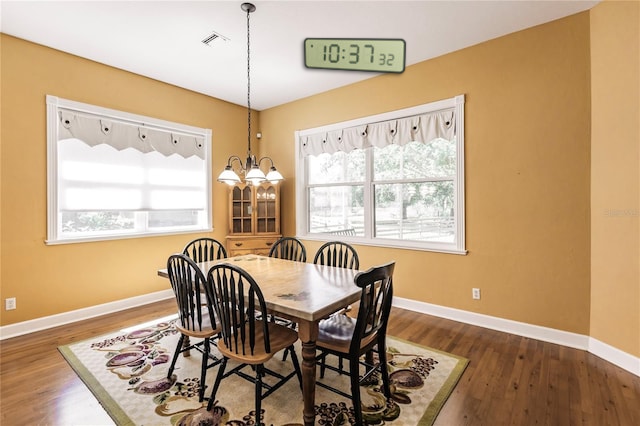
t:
10:37:32
